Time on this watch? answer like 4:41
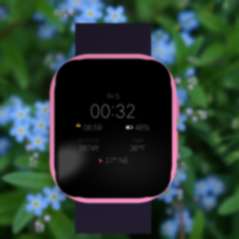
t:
0:32
